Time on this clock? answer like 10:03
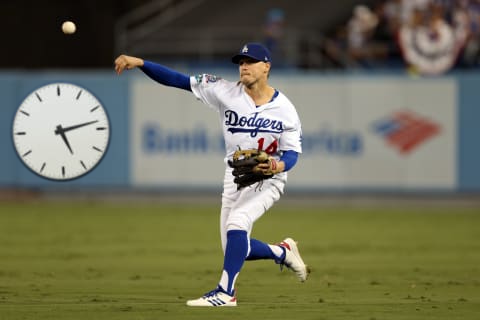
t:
5:13
